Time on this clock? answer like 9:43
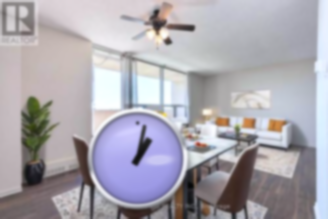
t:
1:02
